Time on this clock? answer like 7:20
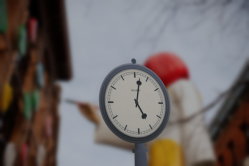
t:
5:02
